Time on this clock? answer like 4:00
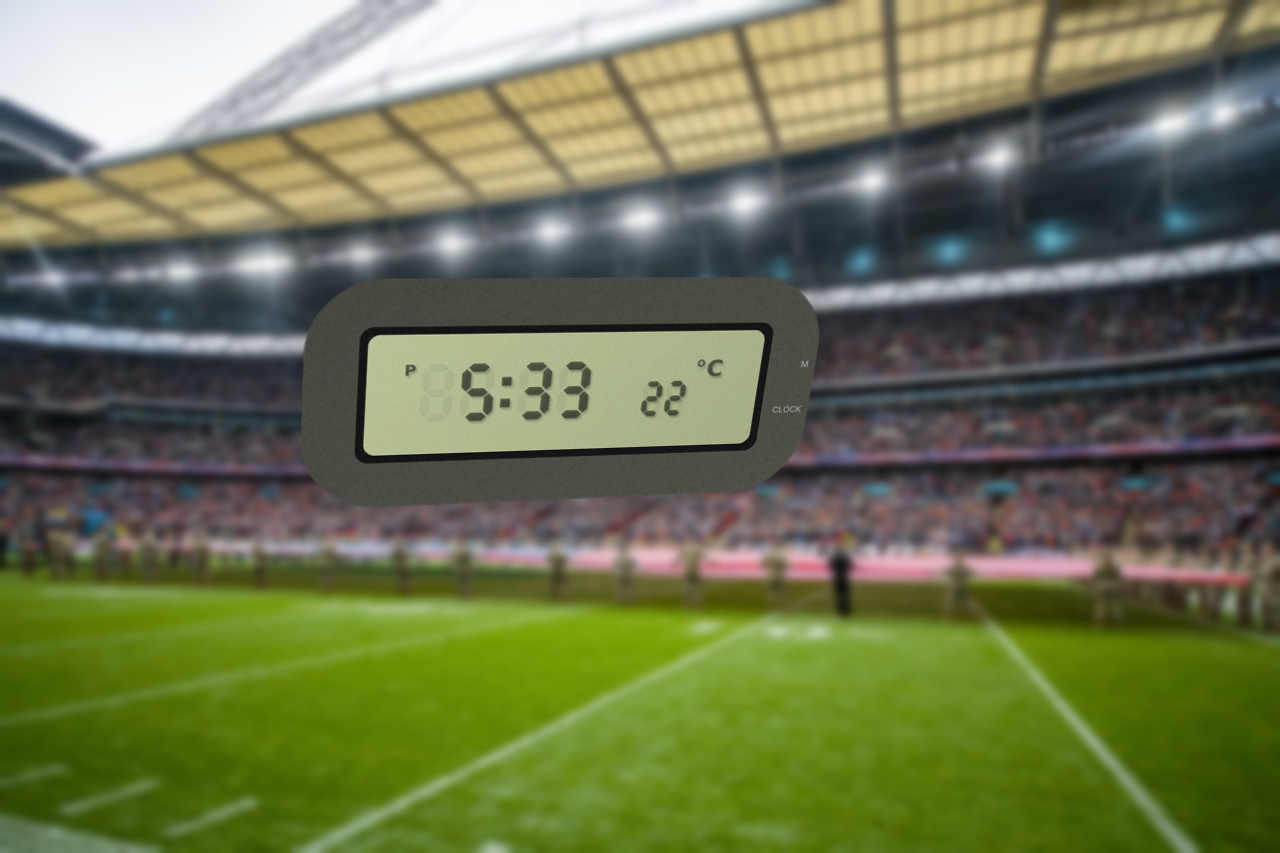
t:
5:33
